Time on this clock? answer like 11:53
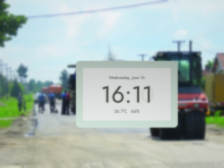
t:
16:11
